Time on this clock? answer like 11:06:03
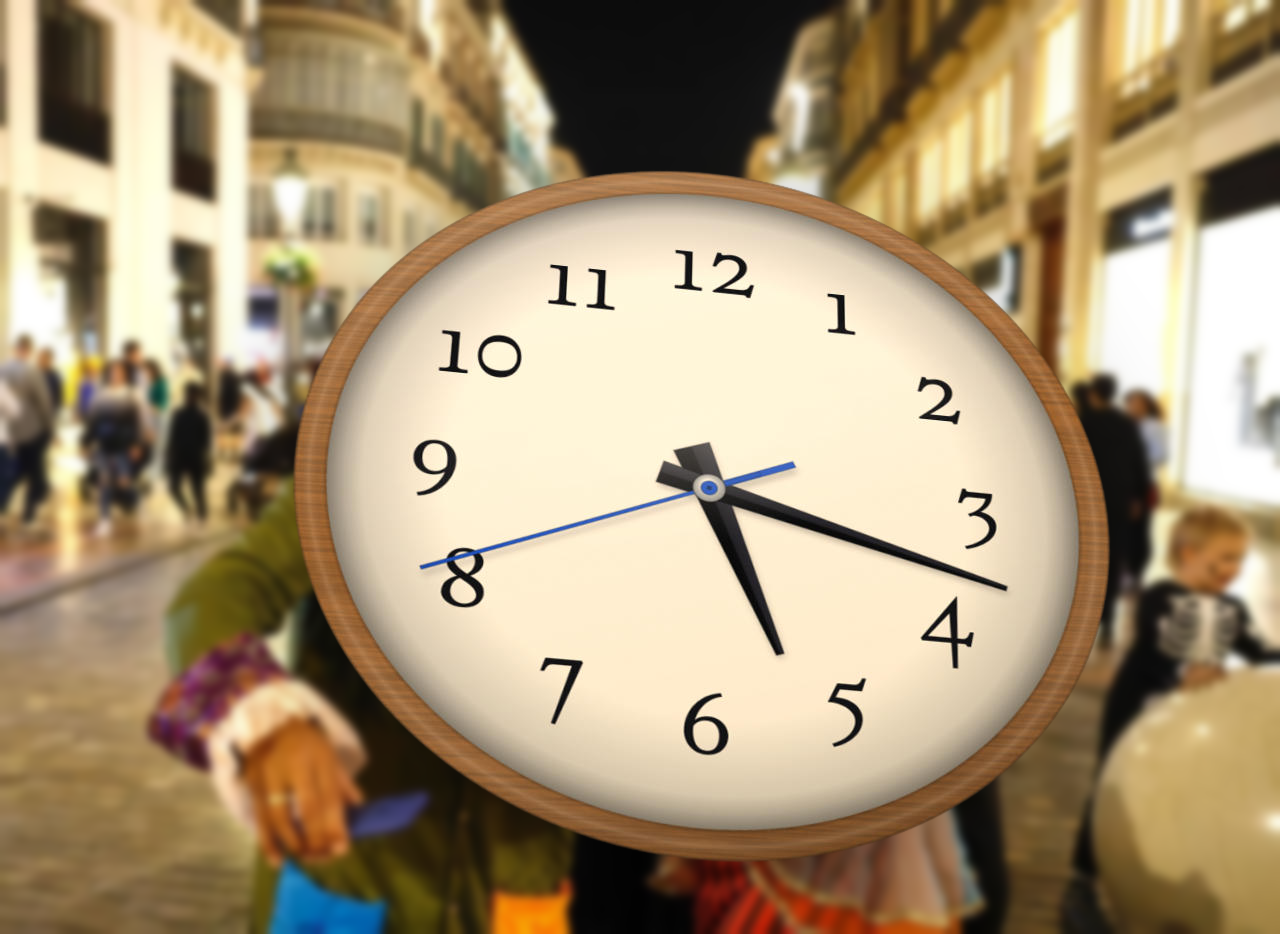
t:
5:17:41
